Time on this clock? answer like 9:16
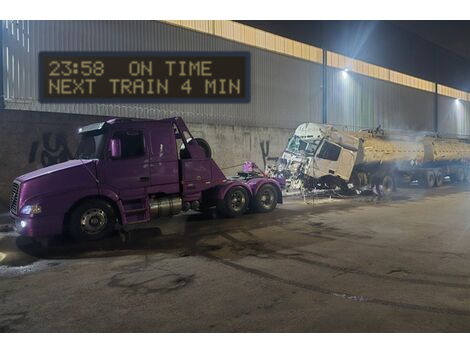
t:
23:58
